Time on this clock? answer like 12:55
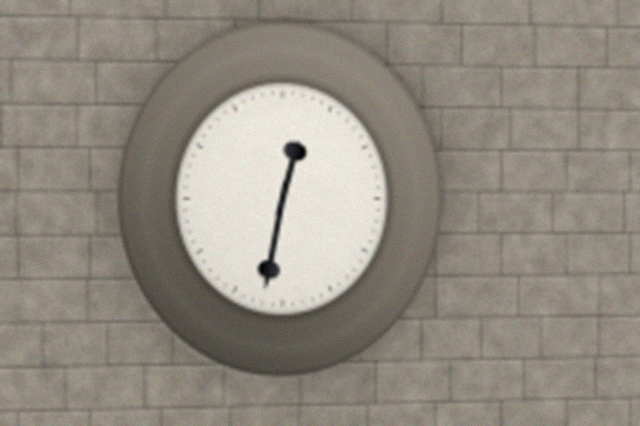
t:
12:32
